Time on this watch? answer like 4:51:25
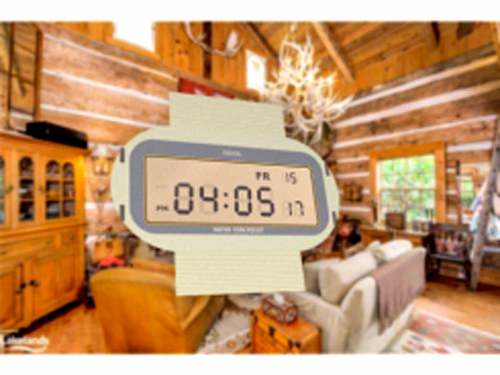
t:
4:05:17
